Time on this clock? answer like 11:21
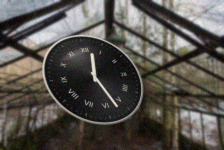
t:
12:27
